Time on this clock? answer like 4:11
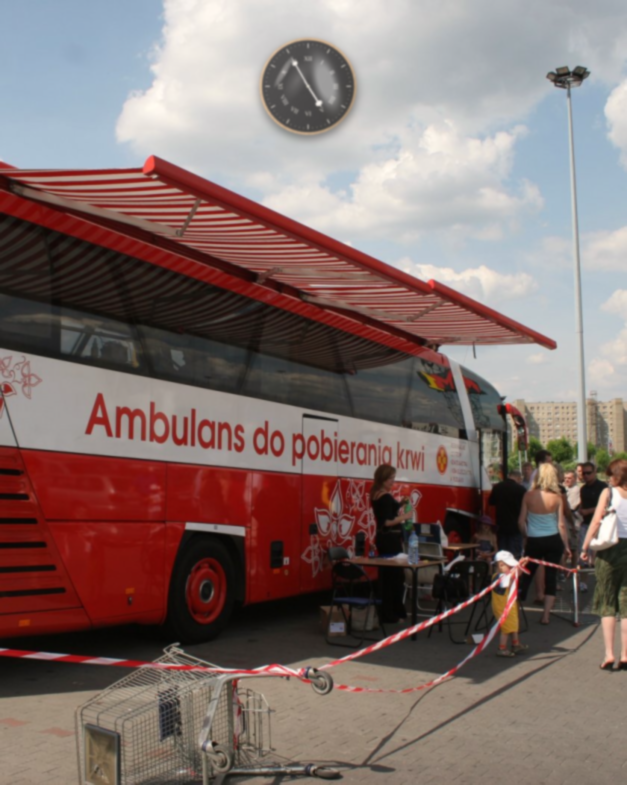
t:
4:55
